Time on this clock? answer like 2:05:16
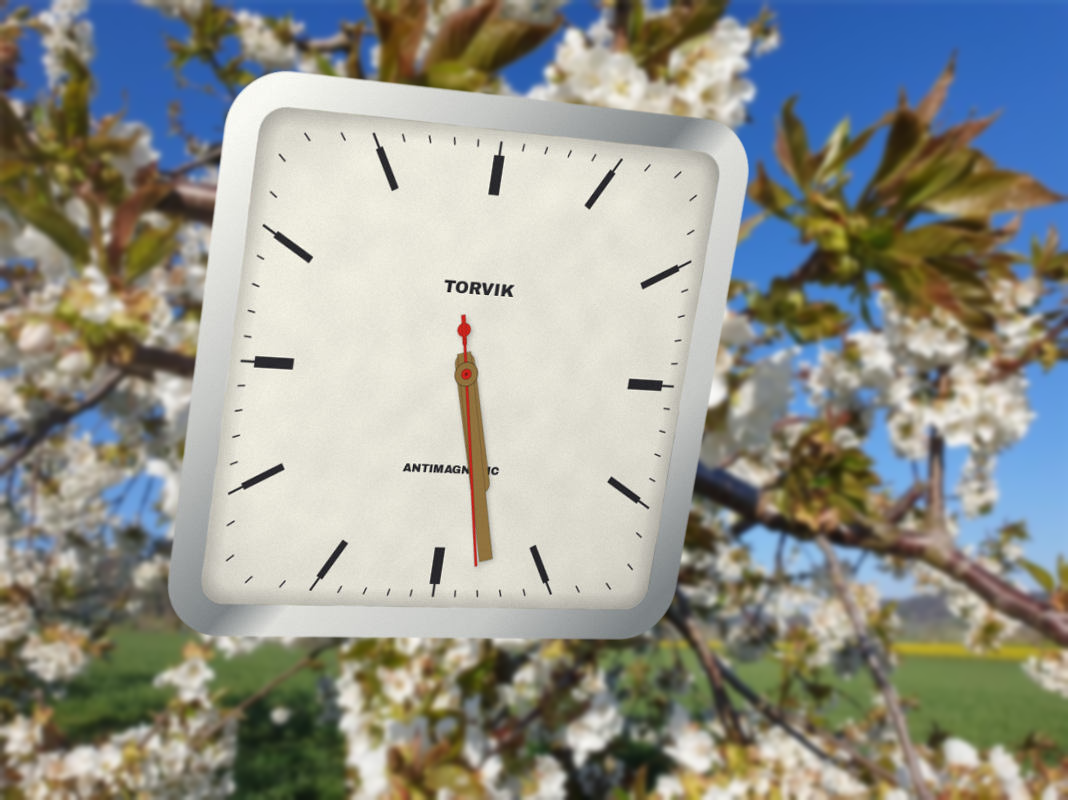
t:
5:27:28
